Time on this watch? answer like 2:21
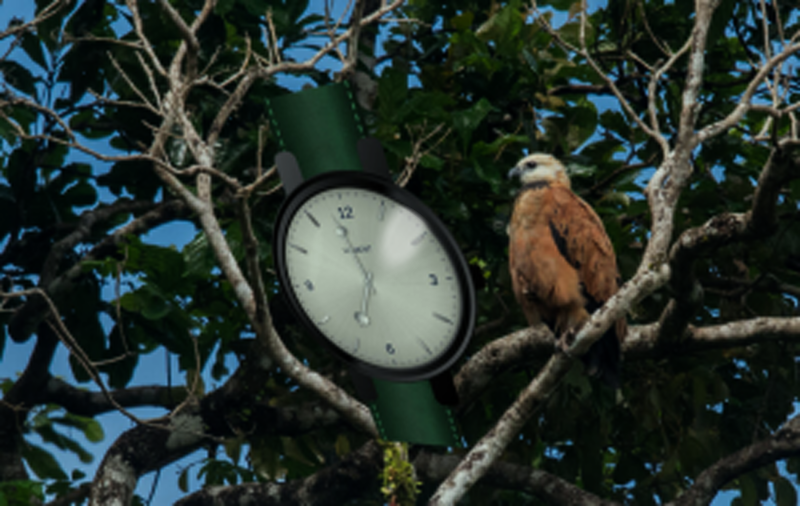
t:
6:58
